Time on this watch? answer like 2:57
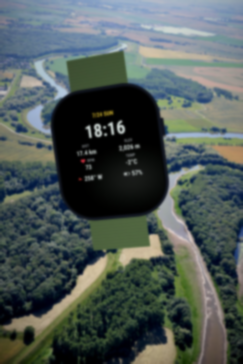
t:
18:16
